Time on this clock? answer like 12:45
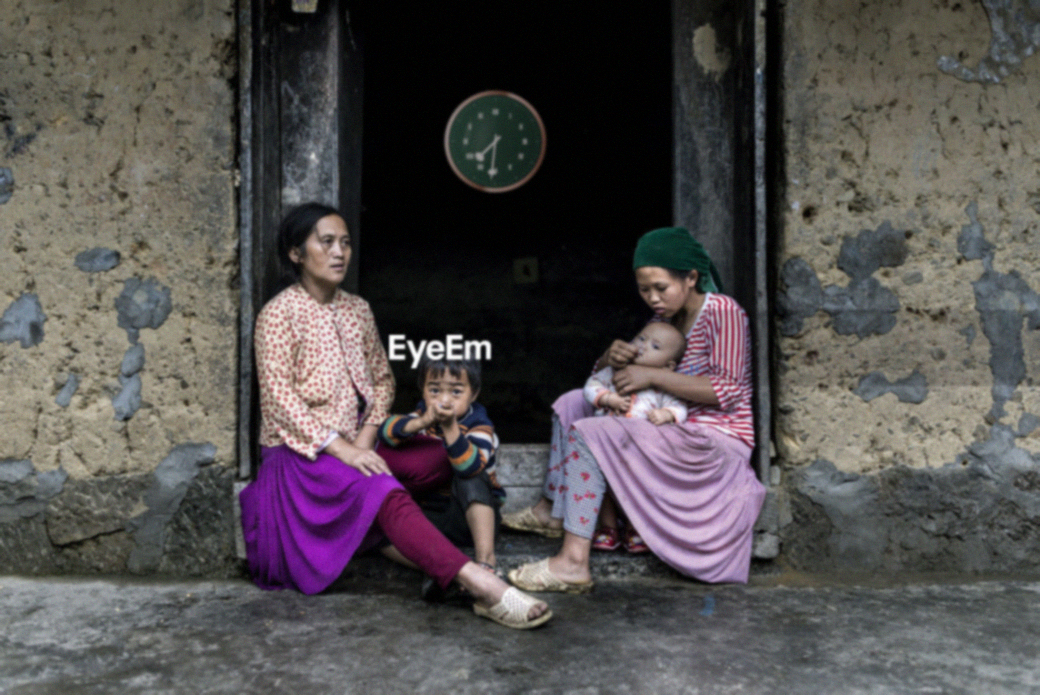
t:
7:31
